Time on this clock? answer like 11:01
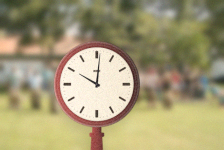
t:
10:01
